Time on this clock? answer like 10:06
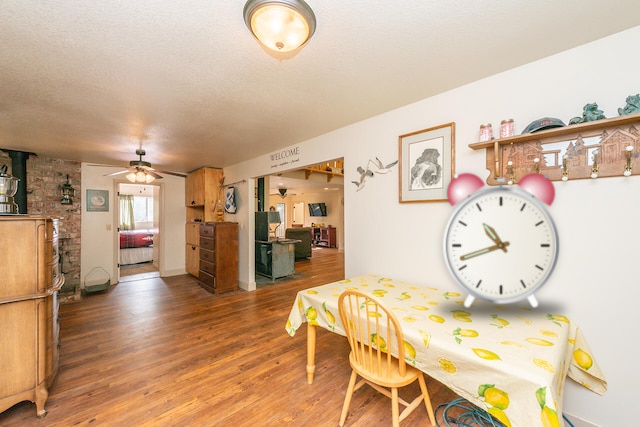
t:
10:42
